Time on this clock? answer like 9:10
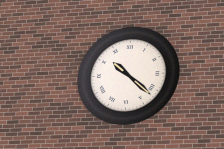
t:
10:22
